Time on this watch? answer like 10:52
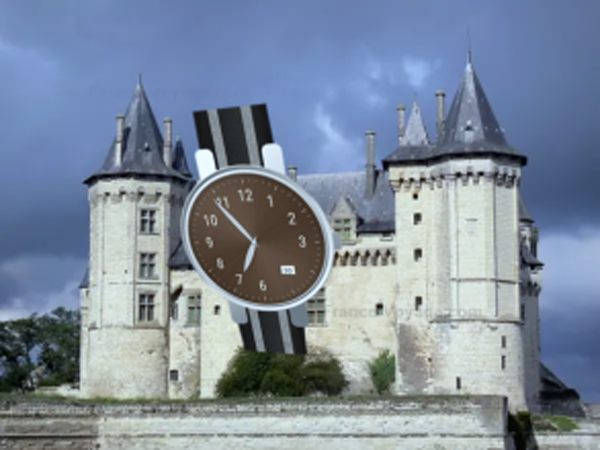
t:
6:54
